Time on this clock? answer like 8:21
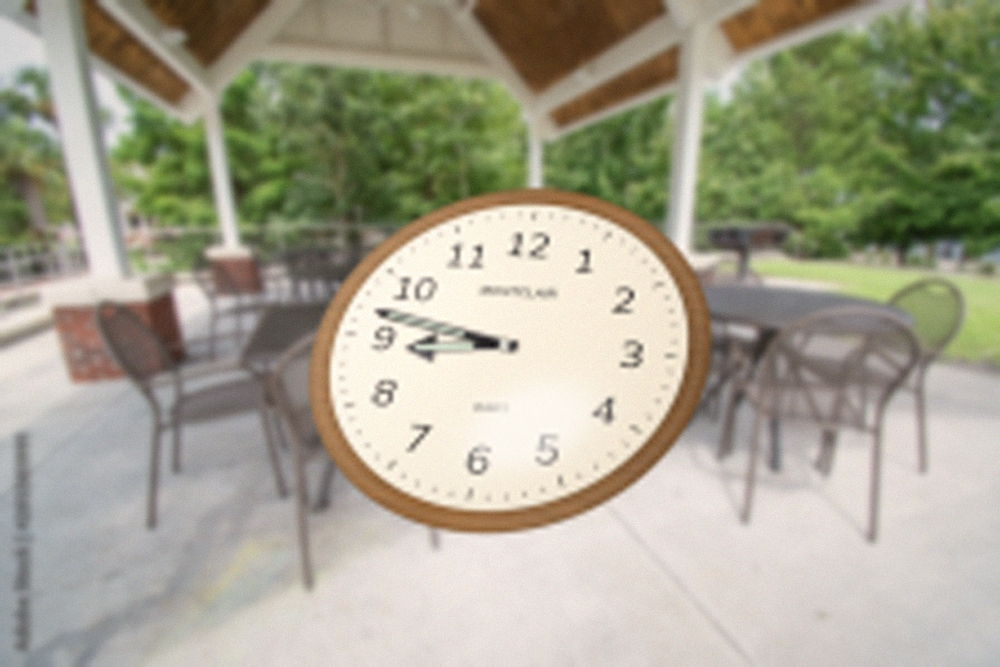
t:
8:47
